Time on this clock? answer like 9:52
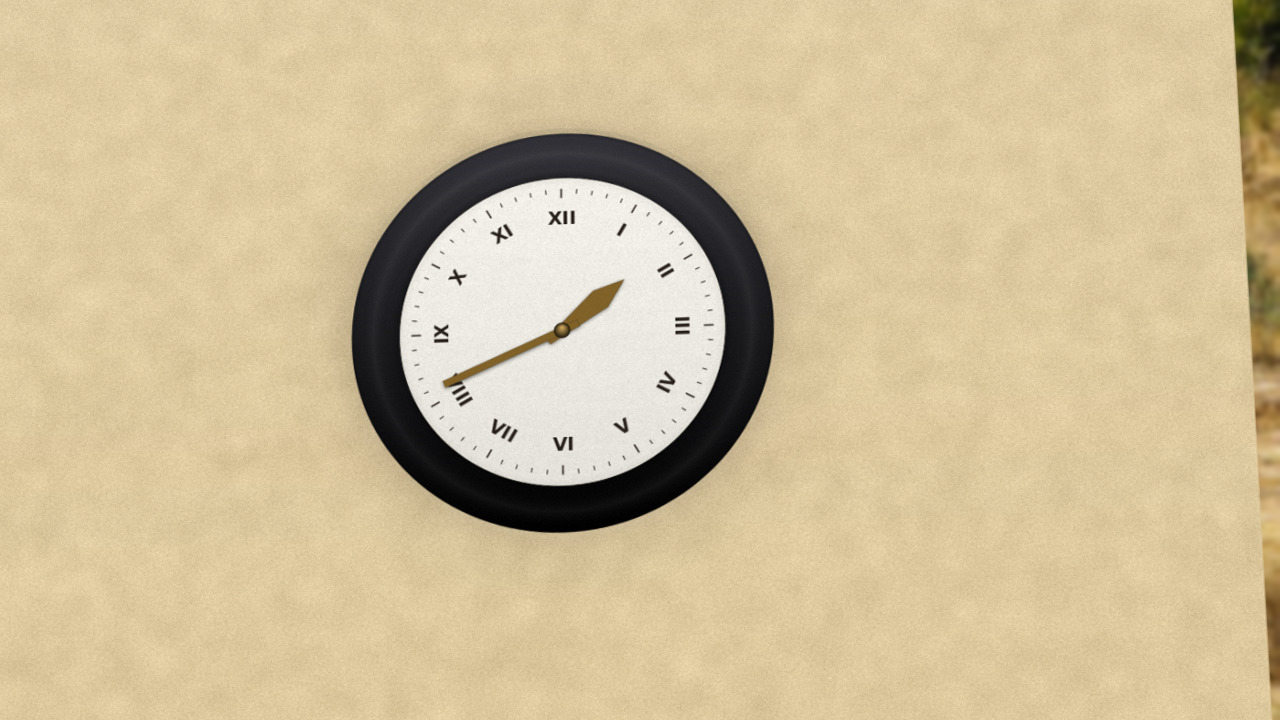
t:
1:41
